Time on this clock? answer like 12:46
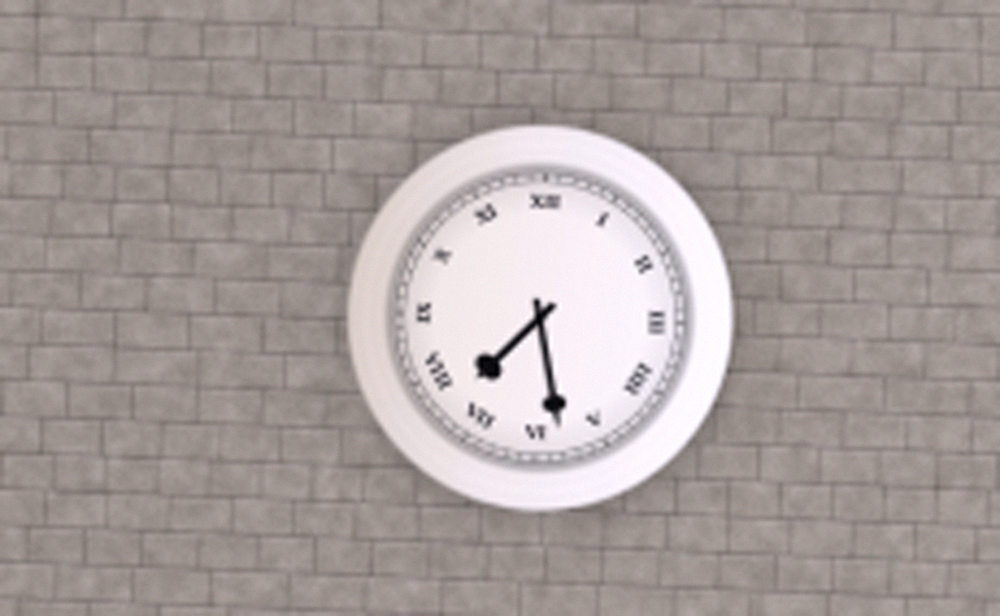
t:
7:28
